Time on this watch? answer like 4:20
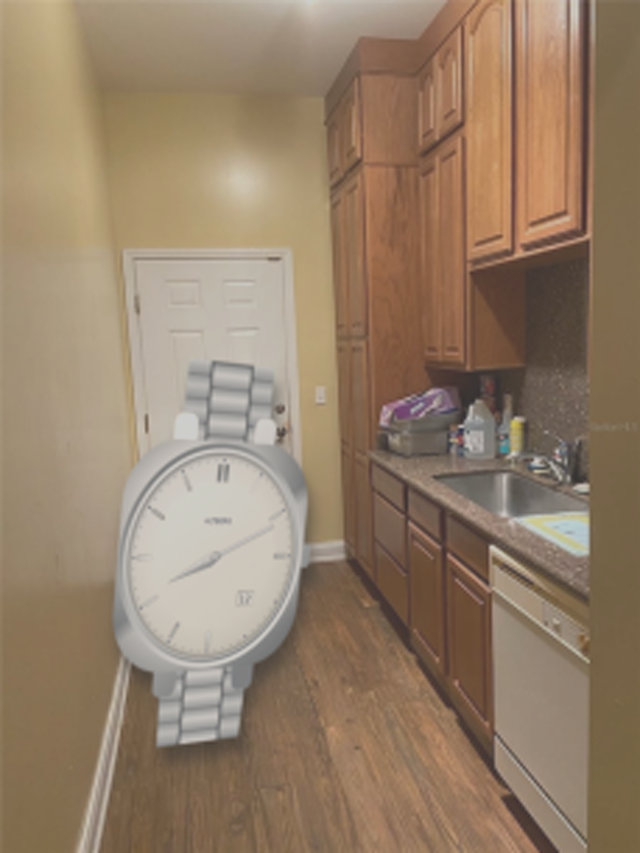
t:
8:11
